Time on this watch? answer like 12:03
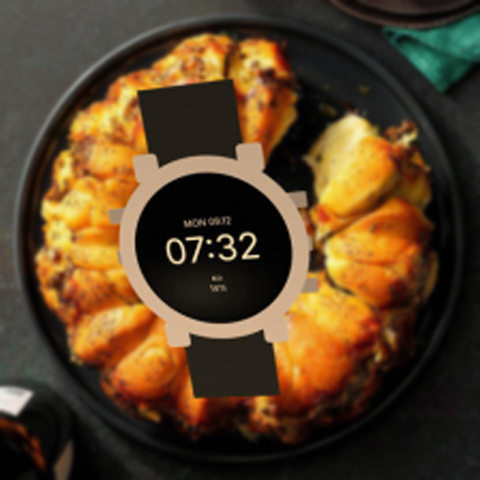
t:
7:32
